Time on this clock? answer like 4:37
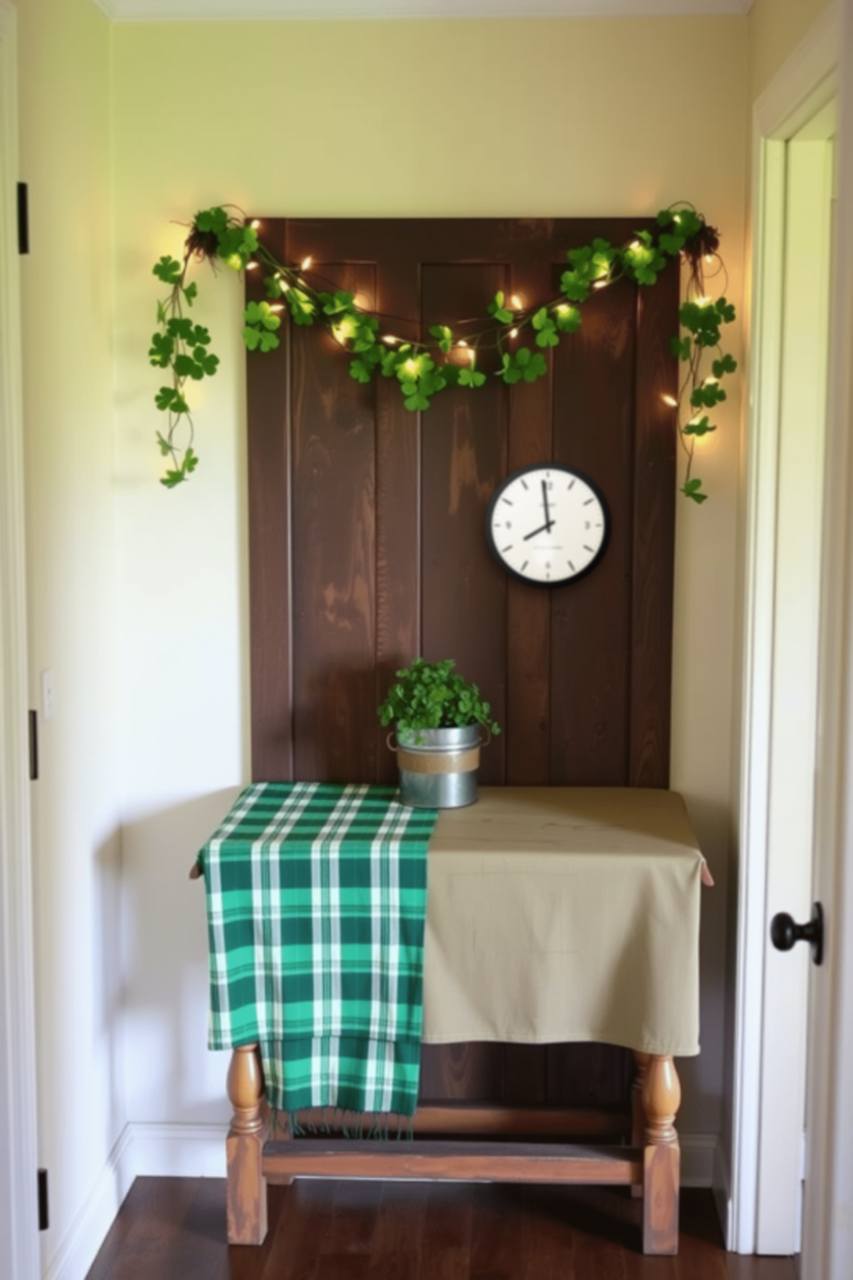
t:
7:59
